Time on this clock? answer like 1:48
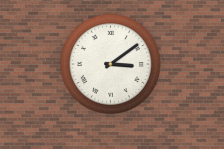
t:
3:09
